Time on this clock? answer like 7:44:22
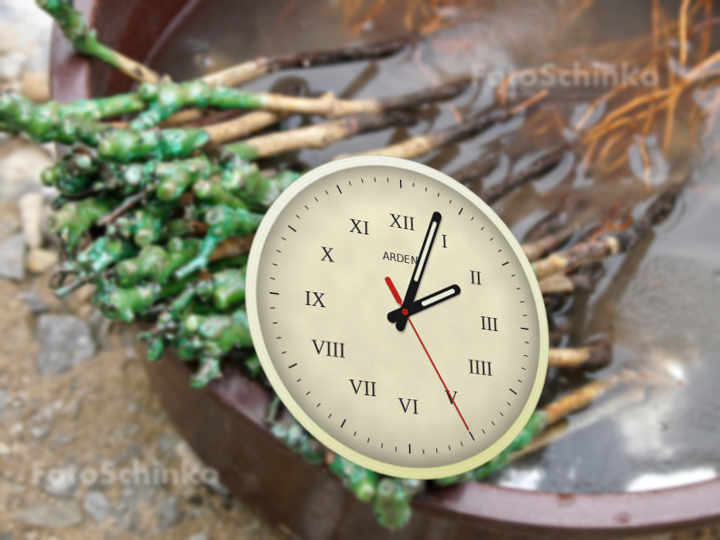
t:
2:03:25
